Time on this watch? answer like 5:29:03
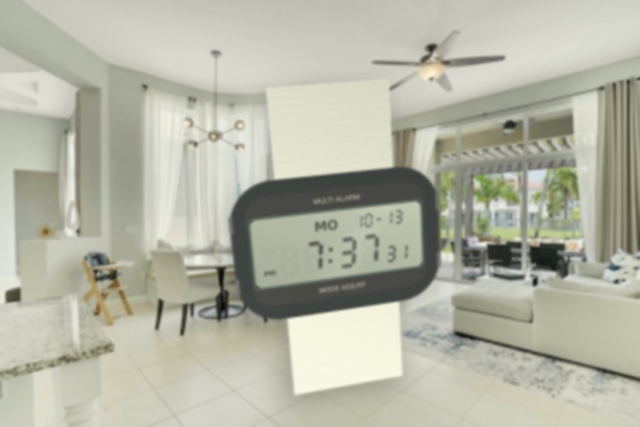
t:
7:37:31
